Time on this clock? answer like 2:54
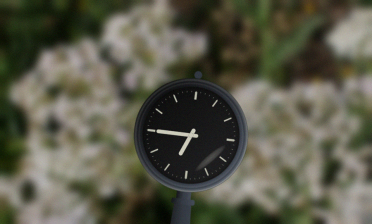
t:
6:45
